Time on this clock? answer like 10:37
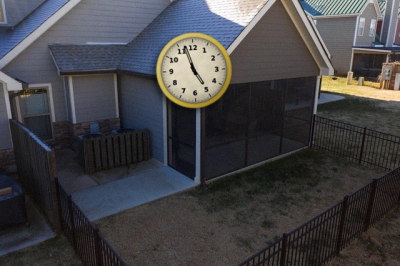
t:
4:57
